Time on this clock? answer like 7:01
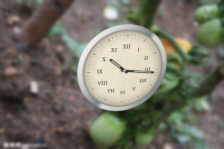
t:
10:16
